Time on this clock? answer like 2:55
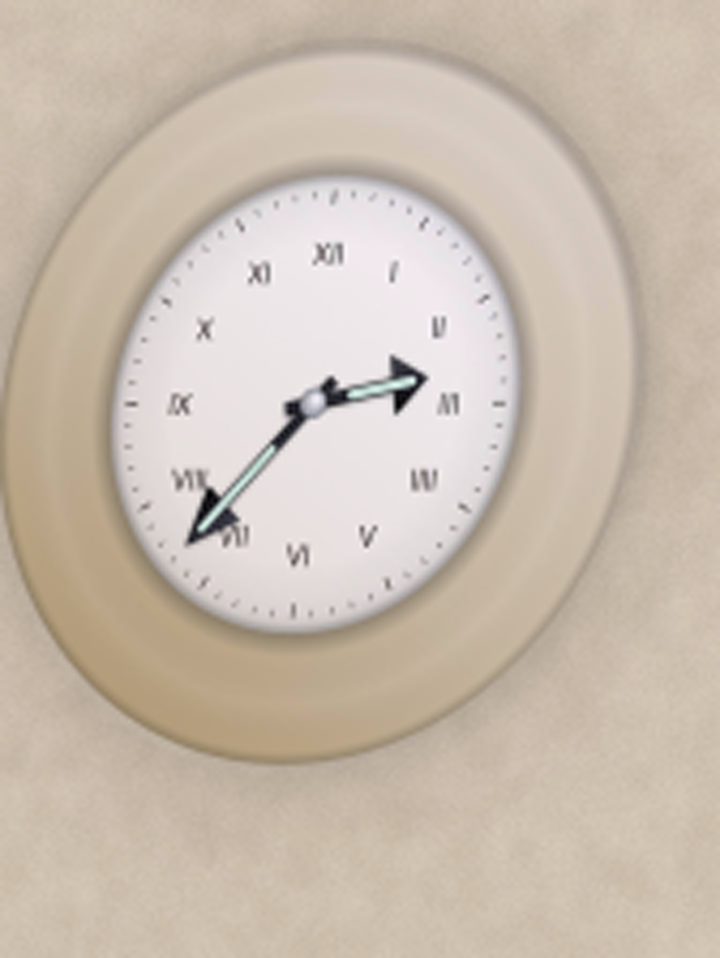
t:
2:37
